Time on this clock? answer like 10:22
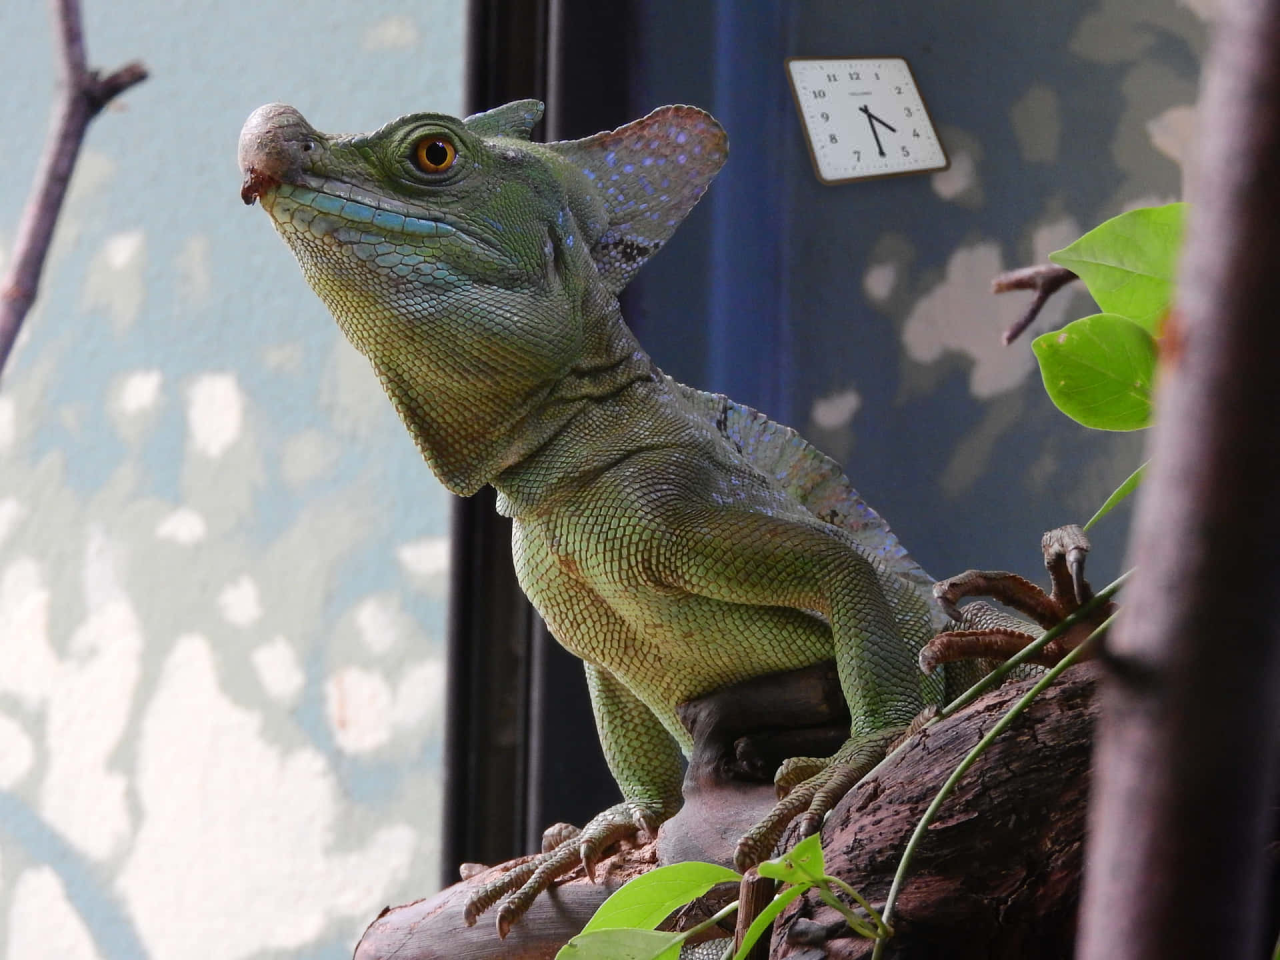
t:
4:30
